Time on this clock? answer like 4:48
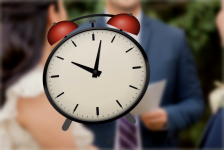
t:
10:02
